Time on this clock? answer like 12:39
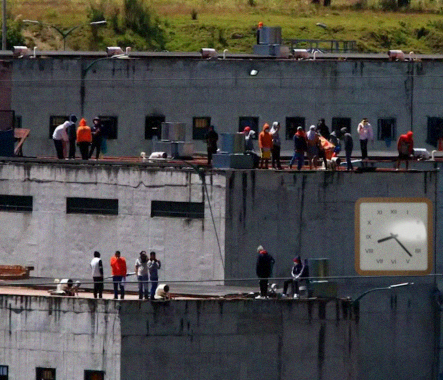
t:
8:23
